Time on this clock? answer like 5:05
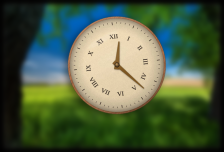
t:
12:23
